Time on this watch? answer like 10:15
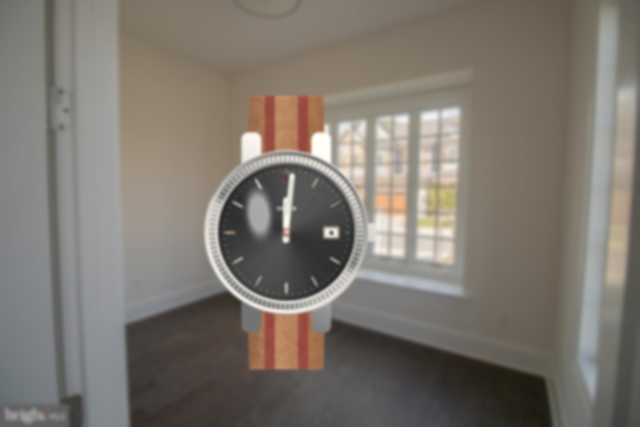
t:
12:01
